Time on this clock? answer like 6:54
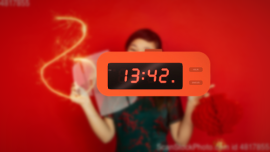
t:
13:42
